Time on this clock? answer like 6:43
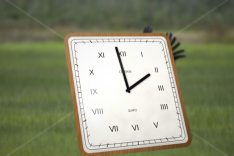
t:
1:59
